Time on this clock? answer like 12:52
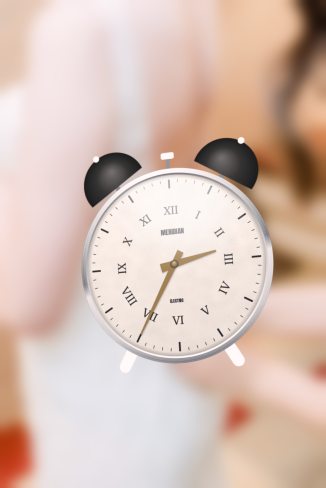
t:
2:35
